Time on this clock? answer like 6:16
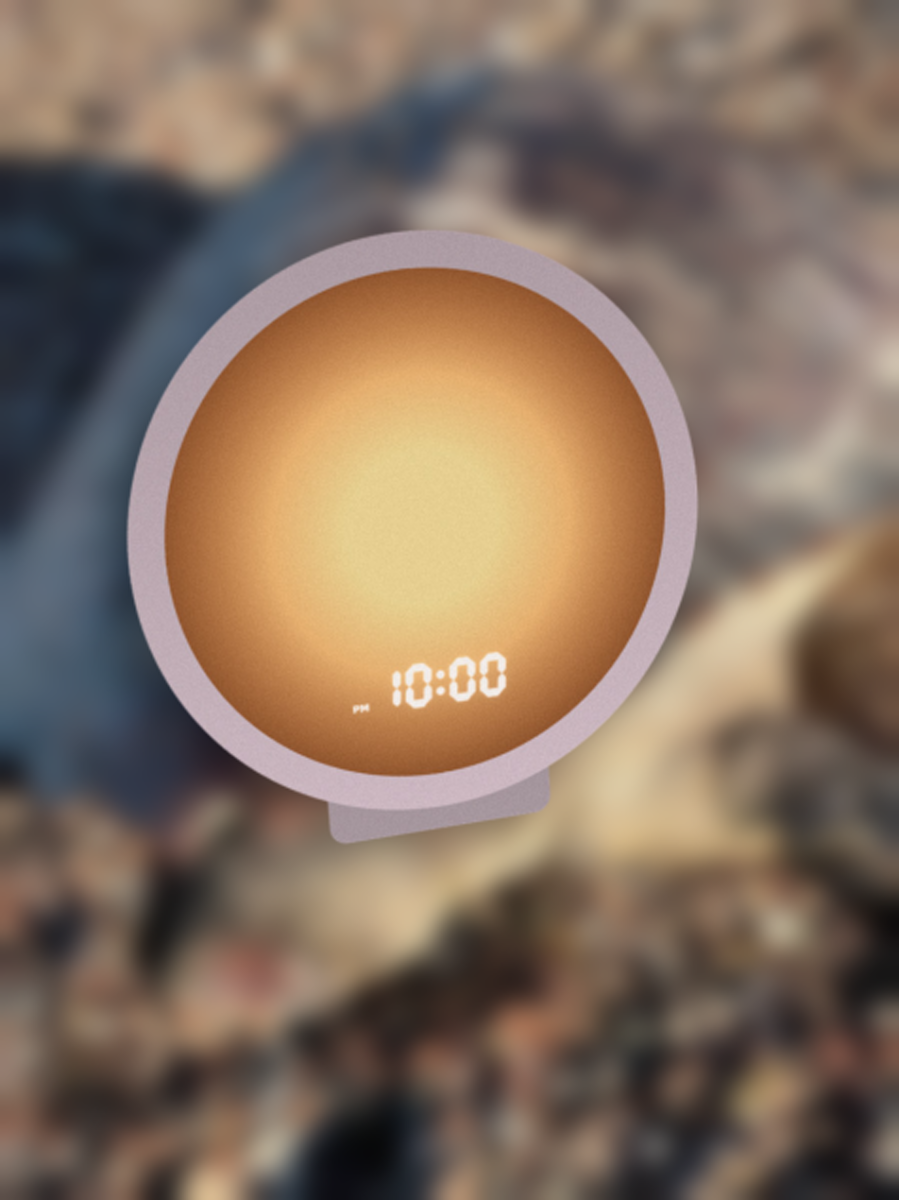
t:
10:00
